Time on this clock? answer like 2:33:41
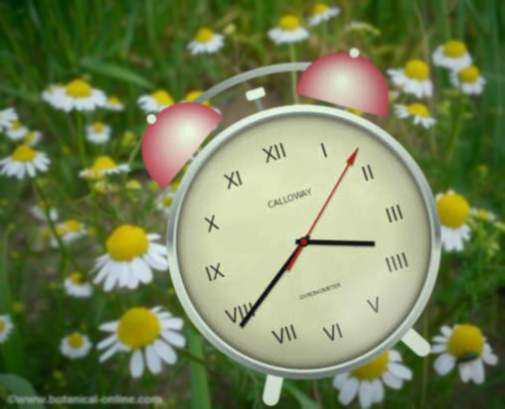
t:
3:39:08
